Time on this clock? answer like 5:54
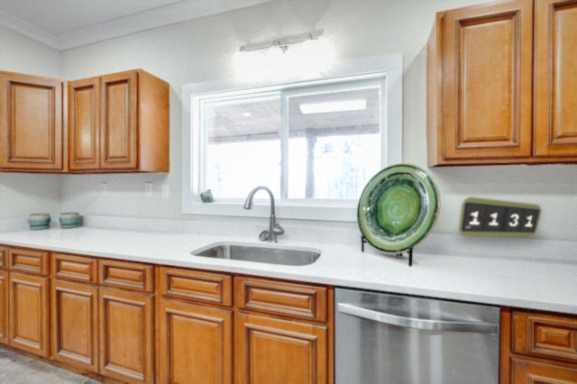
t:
11:31
